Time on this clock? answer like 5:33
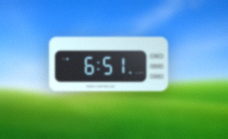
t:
6:51
